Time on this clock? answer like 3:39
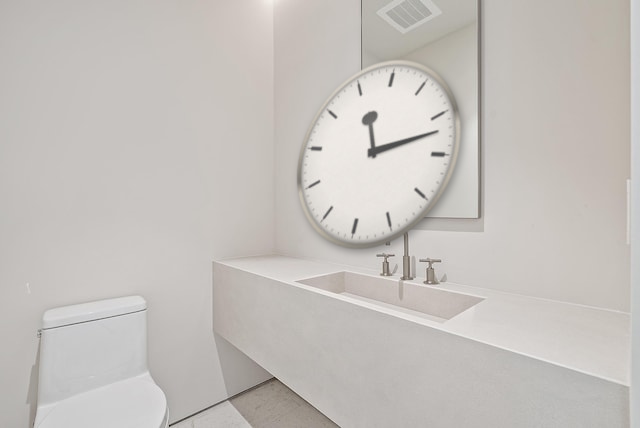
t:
11:12
